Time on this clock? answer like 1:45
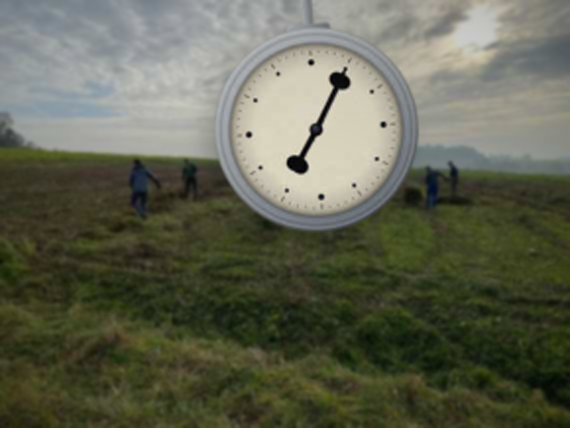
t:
7:05
